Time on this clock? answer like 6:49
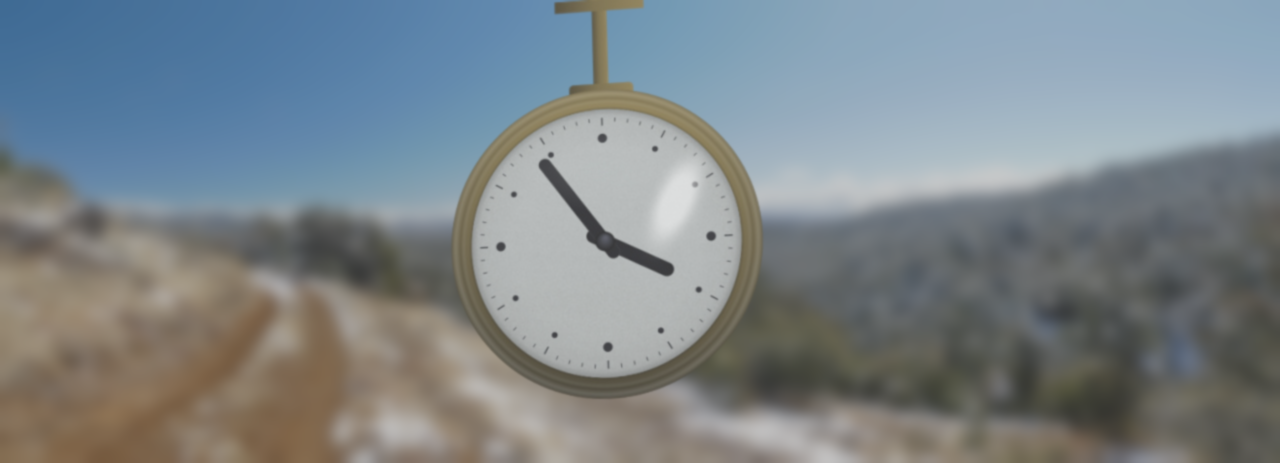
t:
3:54
